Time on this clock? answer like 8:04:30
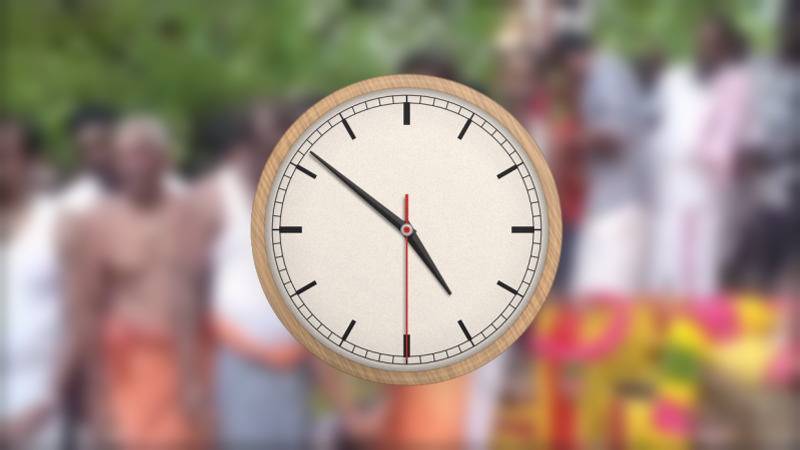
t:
4:51:30
